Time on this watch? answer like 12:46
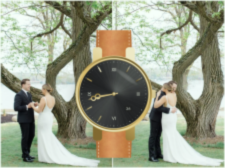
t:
8:43
